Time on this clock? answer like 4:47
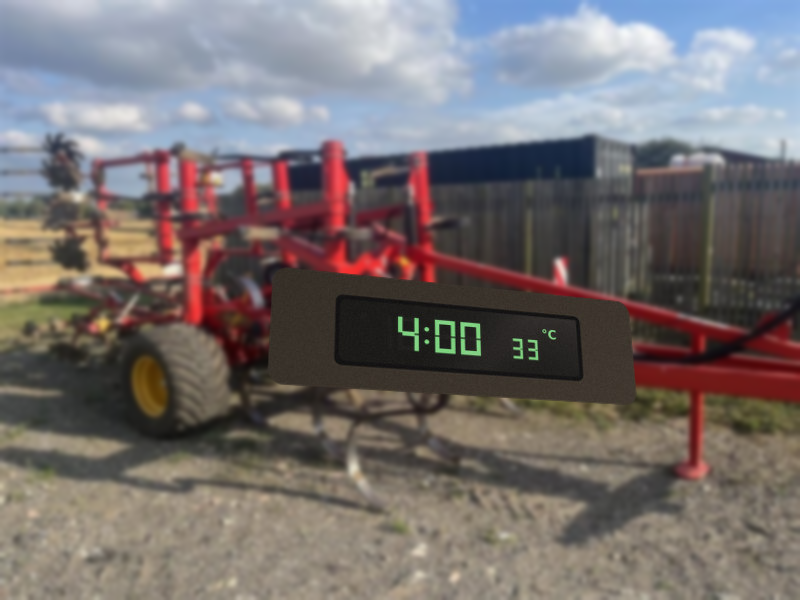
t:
4:00
